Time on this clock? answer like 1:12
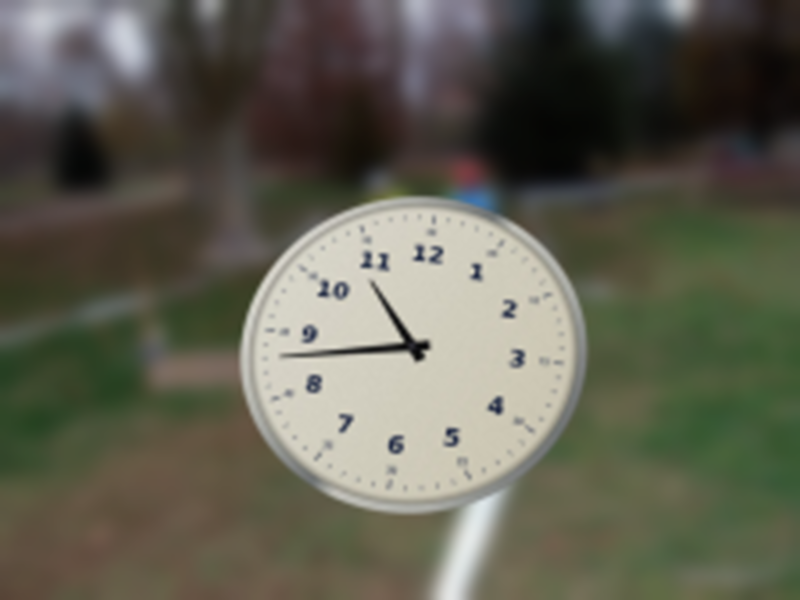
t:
10:43
